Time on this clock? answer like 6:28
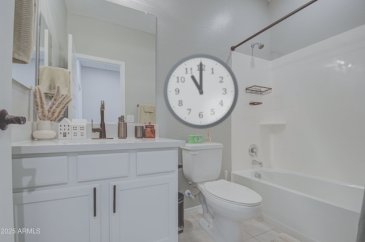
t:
11:00
